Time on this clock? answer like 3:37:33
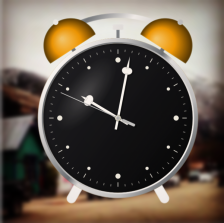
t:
10:01:49
